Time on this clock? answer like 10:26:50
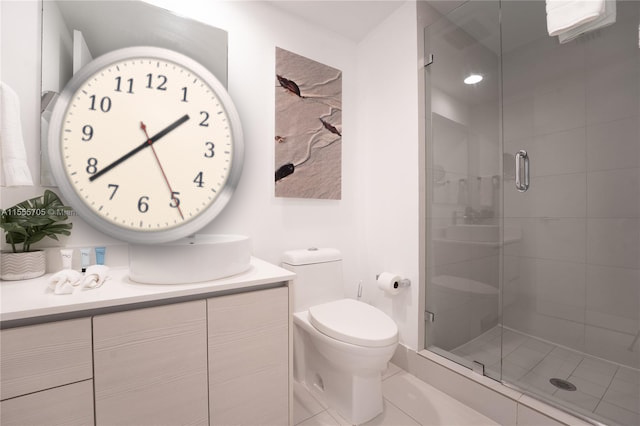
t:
1:38:25
